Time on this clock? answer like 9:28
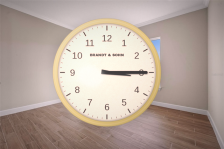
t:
3:15
